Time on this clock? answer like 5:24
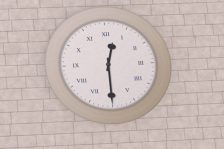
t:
12:30
